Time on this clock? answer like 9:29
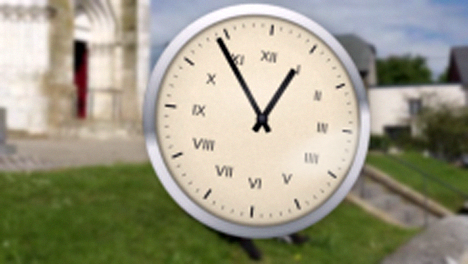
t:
12:54
